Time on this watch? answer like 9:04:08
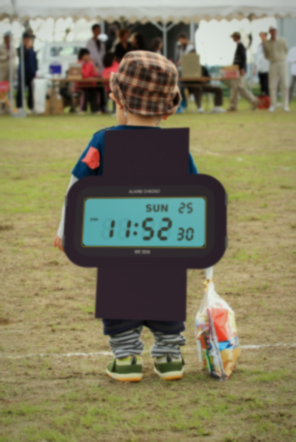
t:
11:52:30
